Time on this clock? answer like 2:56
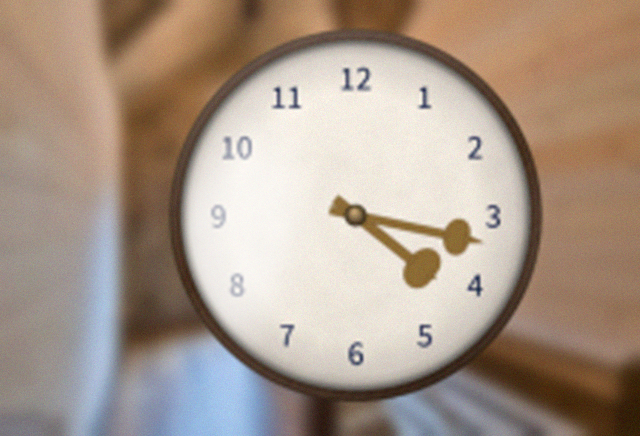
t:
4:17
